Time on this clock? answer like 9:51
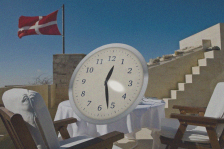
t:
12:27
